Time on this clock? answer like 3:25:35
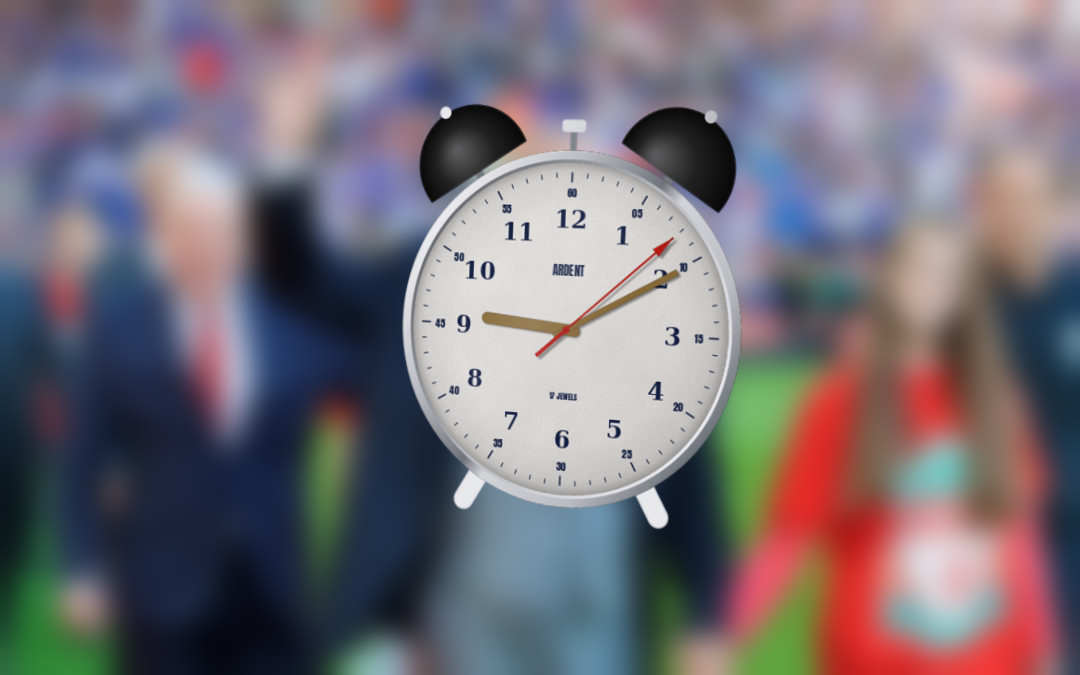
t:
9:10:08
